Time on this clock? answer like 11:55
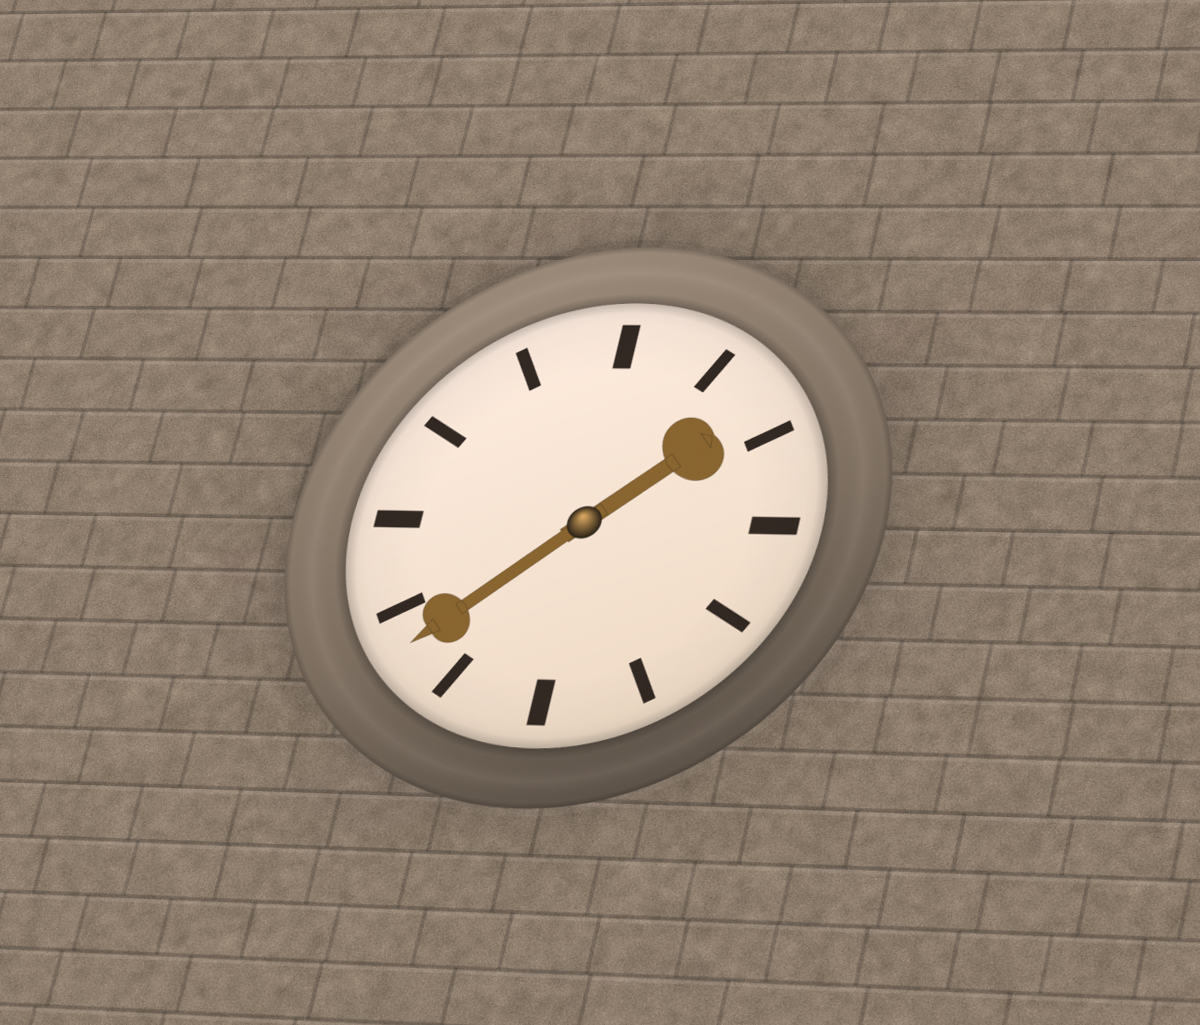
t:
1:38
